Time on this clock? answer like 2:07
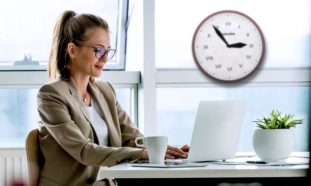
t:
2:54
